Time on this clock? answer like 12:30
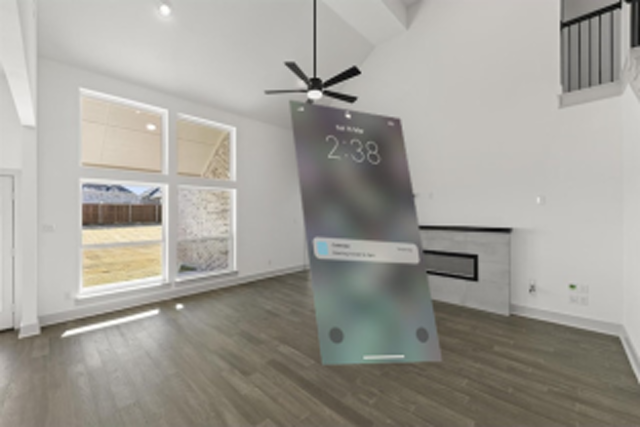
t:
2:38
